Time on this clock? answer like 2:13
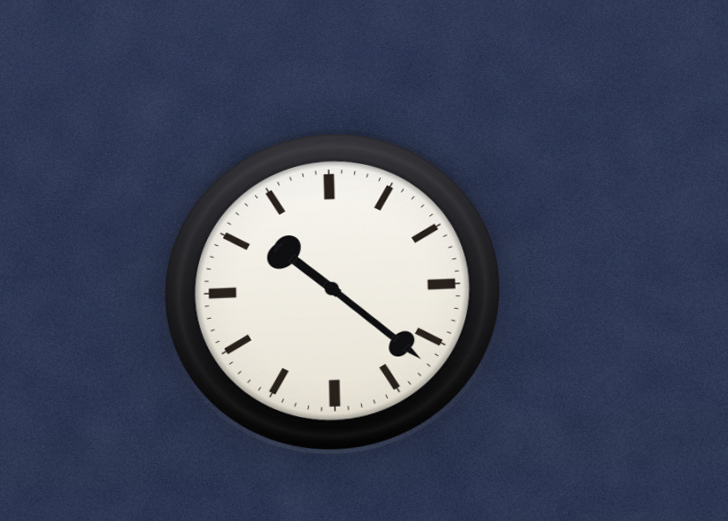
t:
10:22
